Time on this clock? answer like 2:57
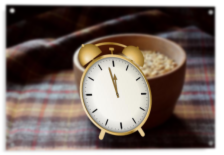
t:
11:58
